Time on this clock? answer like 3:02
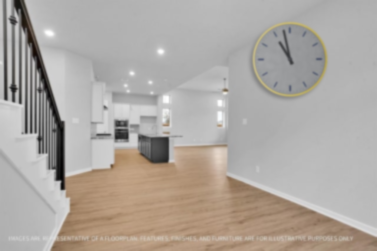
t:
10:58
